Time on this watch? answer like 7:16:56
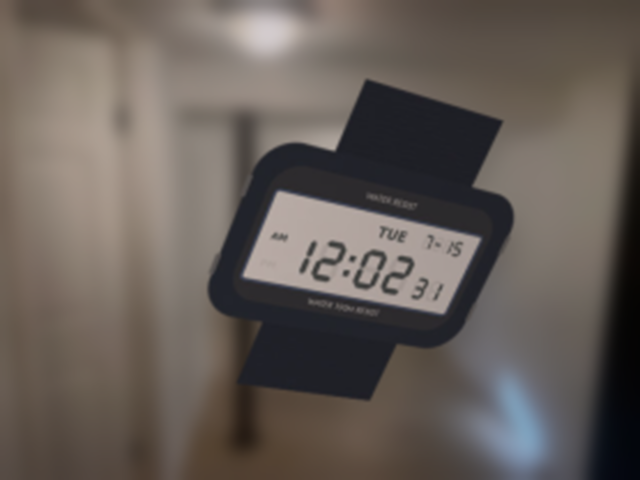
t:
12:02:31
